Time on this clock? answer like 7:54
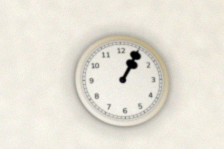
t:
1:05
